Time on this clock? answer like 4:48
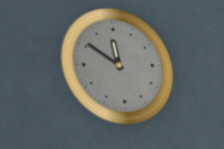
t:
11:51
